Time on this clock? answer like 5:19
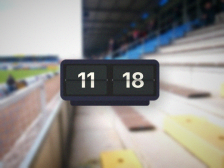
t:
11:18
